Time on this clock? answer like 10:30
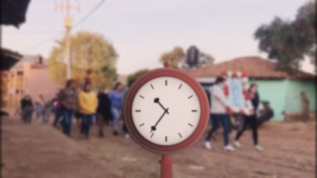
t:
10:36
